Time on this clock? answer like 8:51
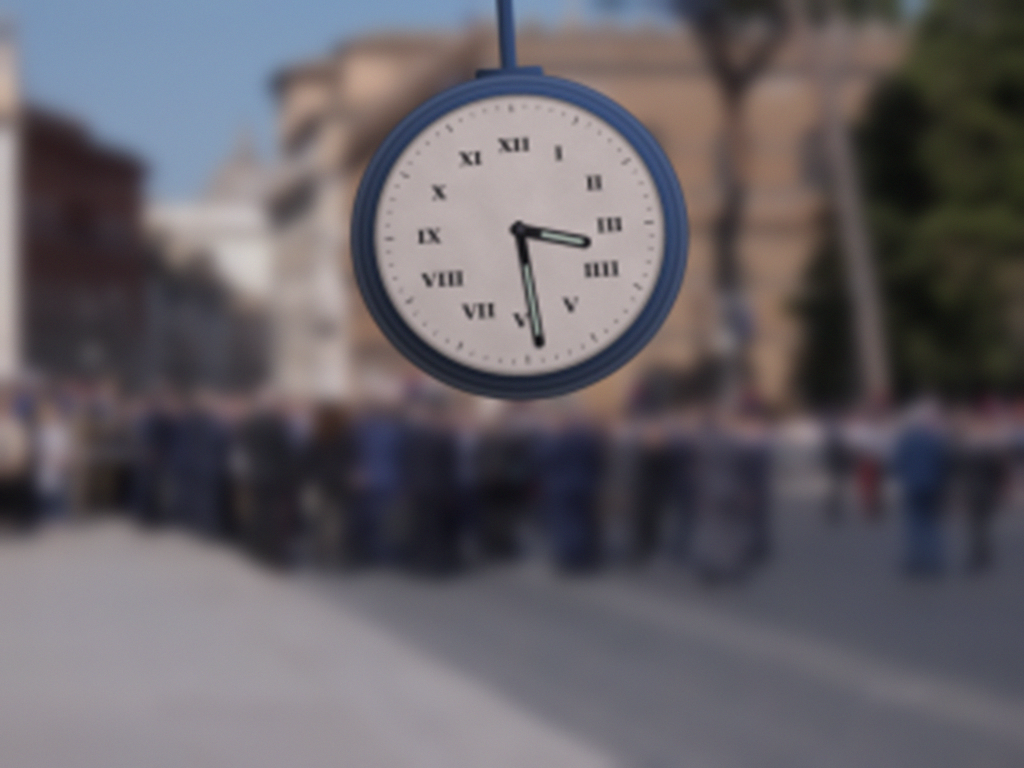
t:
3:29
